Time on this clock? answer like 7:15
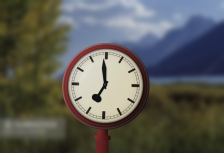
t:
6:59
